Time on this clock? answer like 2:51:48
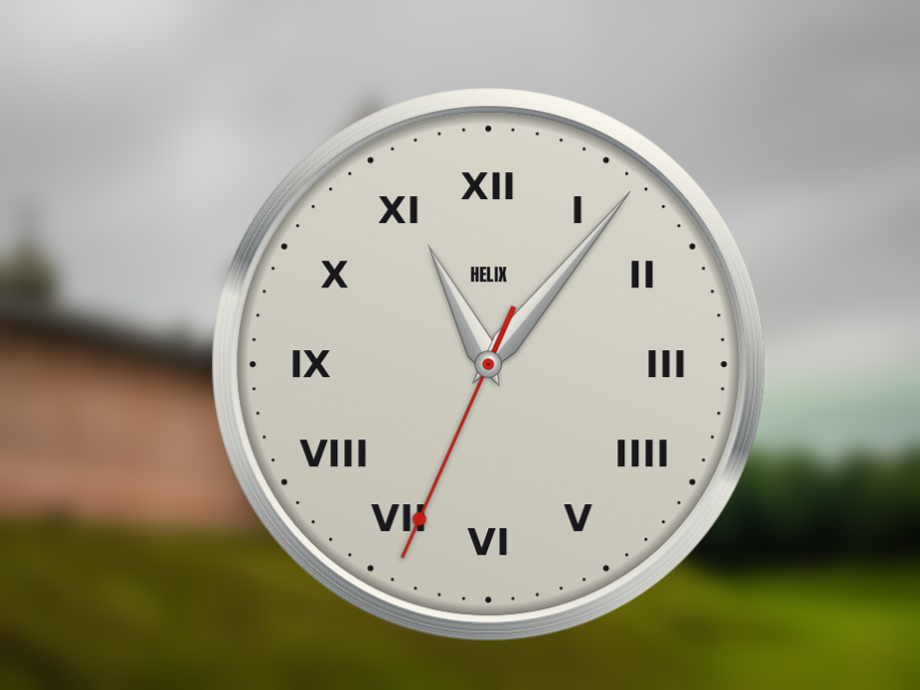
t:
11:06:34
